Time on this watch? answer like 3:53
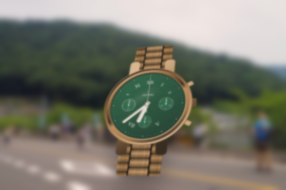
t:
6:38
